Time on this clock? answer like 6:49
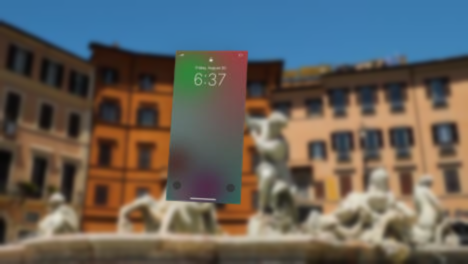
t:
6:37
